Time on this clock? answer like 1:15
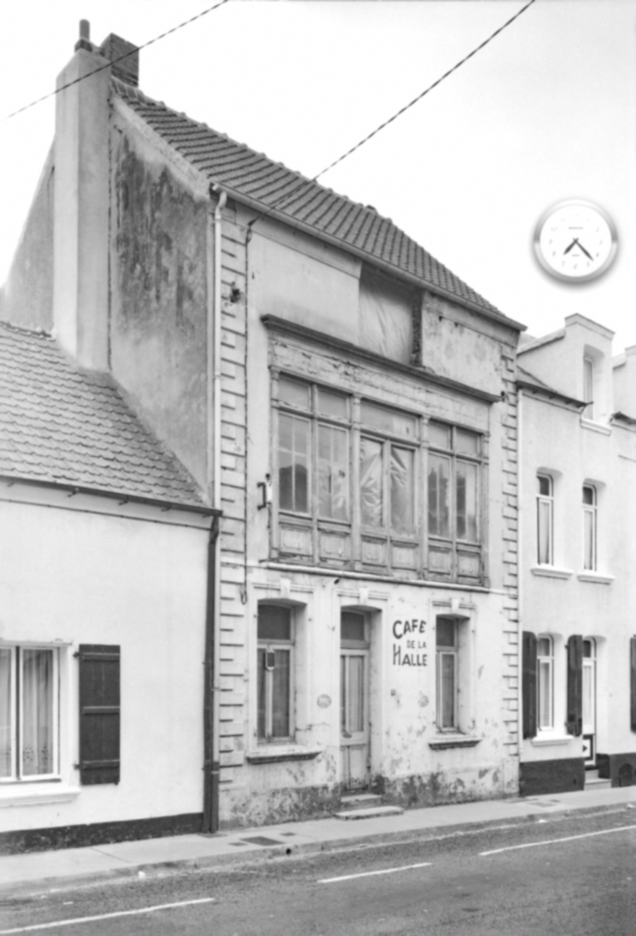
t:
7:23
